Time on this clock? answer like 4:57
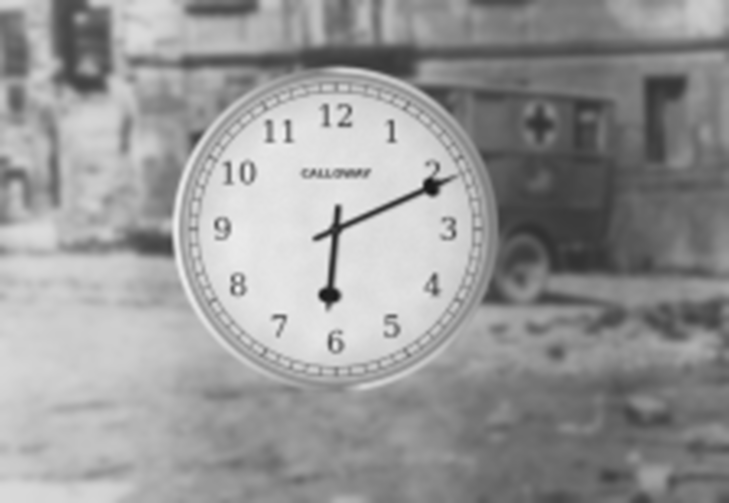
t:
6:11
